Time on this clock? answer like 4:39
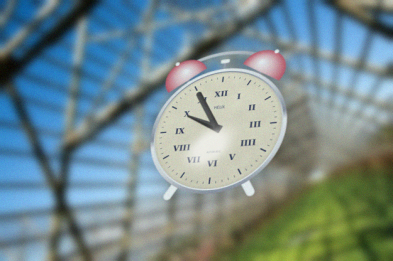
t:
9:55
